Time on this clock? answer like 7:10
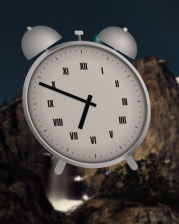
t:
6:49
